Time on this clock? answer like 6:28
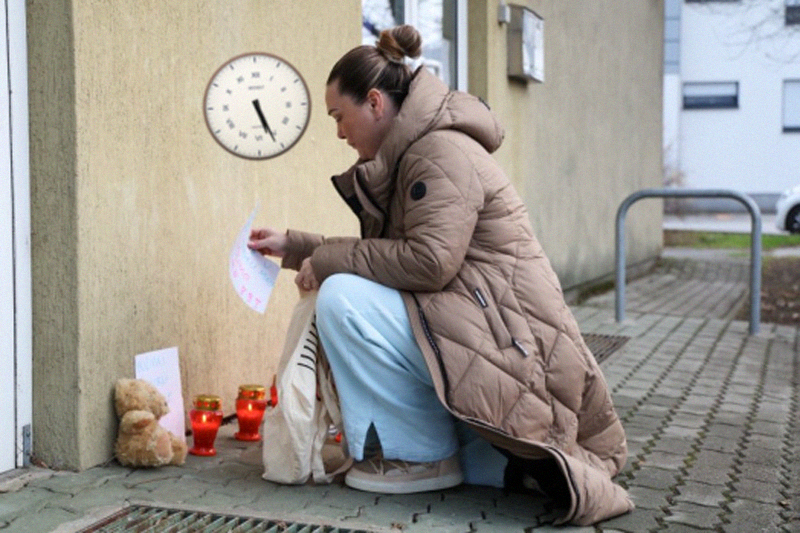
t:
5:26
